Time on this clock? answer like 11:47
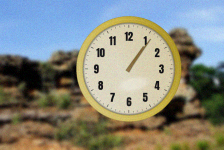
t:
1:06
